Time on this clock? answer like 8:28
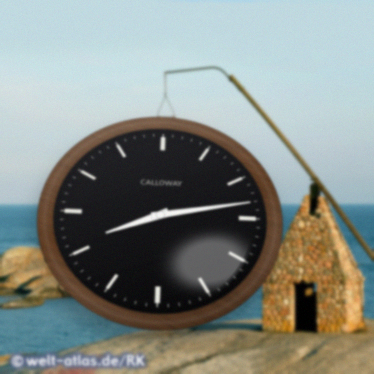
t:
8:13
